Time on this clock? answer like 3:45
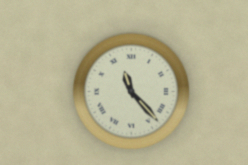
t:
11:23
